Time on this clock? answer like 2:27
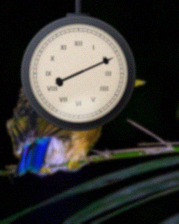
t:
8:11
